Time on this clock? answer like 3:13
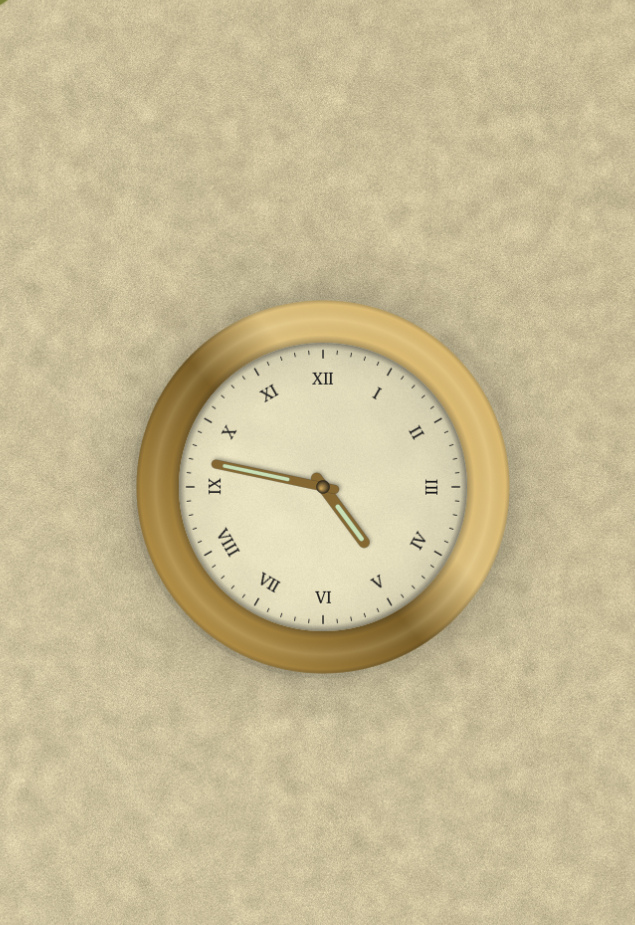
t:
4:47
